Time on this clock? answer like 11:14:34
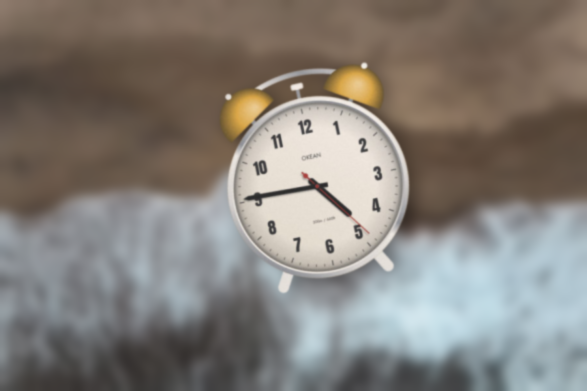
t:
4:45:24
